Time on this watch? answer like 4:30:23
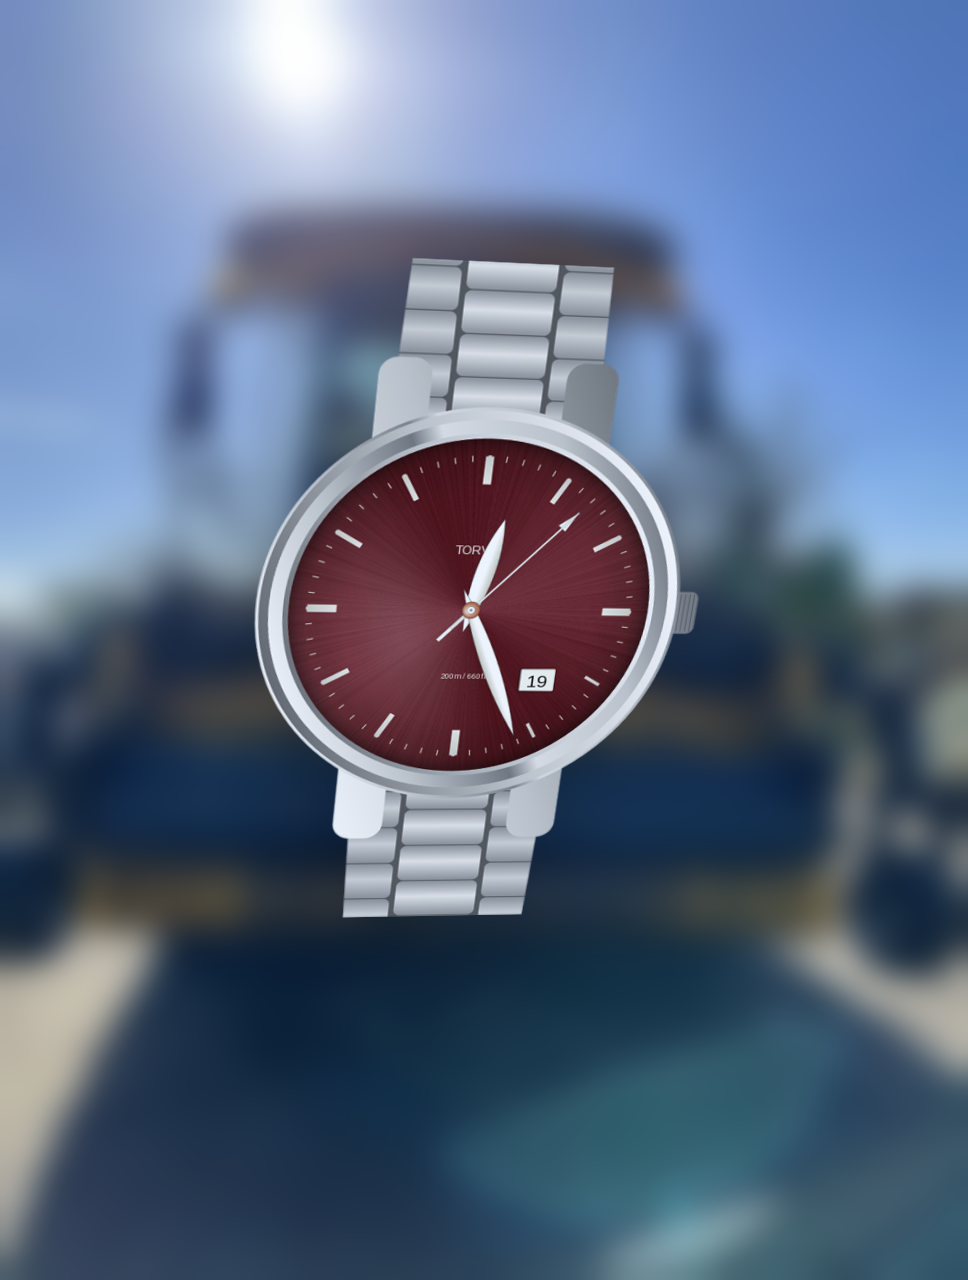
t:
12:26:07
